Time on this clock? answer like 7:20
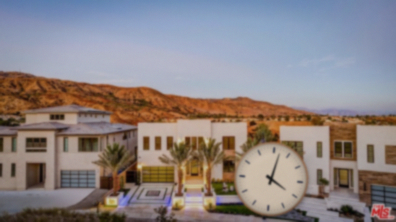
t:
4:02
